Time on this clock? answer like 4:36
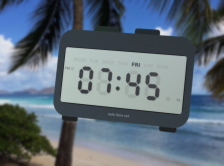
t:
7:45
